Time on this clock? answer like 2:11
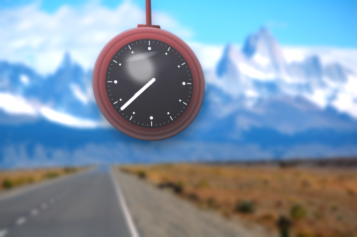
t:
7:38
